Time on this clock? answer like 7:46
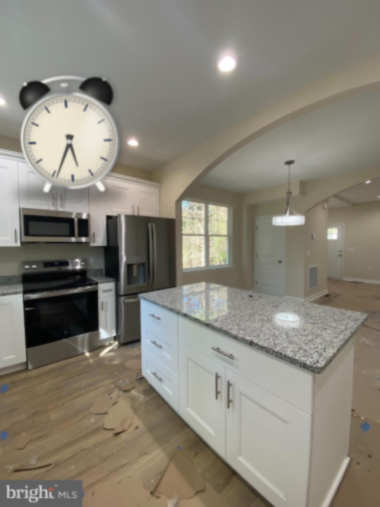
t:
5:34
